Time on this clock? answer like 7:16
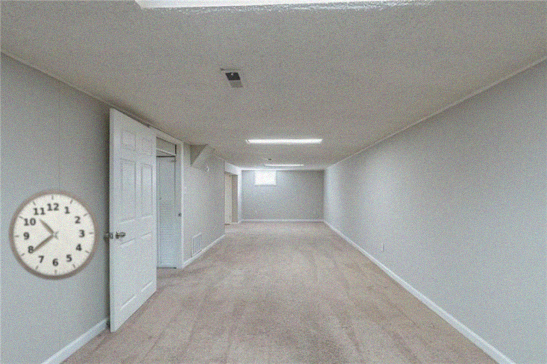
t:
10:39
